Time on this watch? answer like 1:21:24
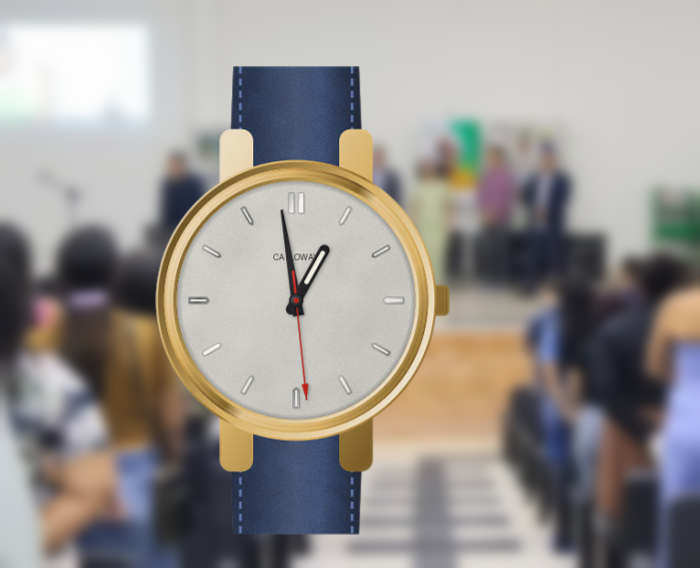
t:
12:58:29
